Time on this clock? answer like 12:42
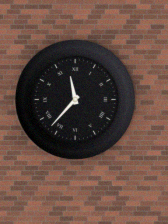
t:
11:37
